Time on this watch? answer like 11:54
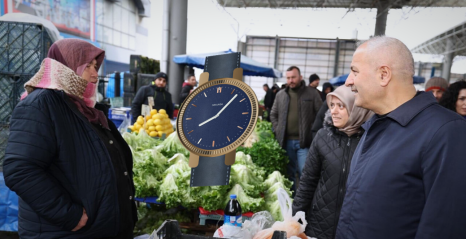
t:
8:07
